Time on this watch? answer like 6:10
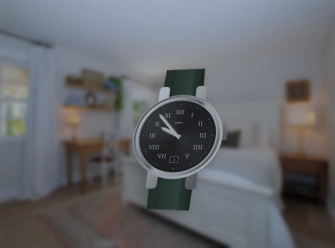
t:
9:53
